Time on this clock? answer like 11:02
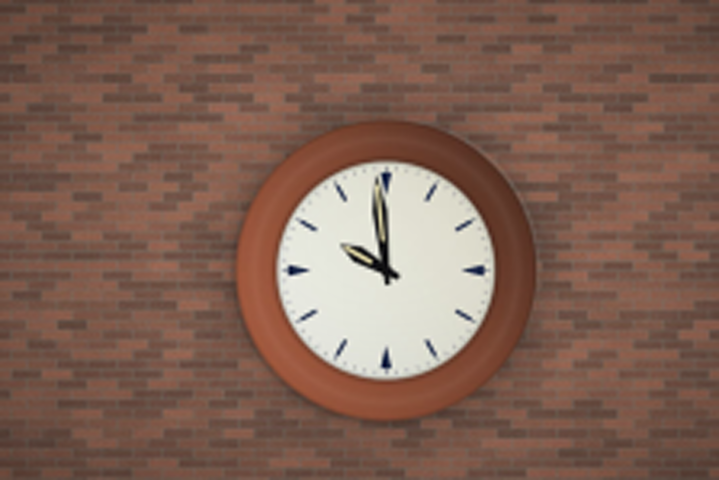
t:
9:59
